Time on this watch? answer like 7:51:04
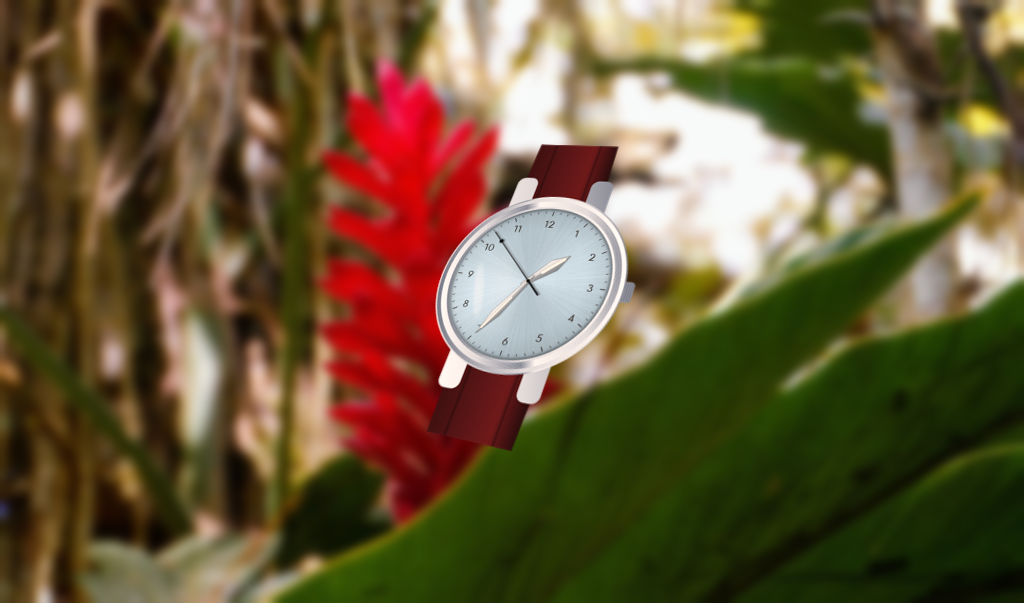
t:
1:34:52
